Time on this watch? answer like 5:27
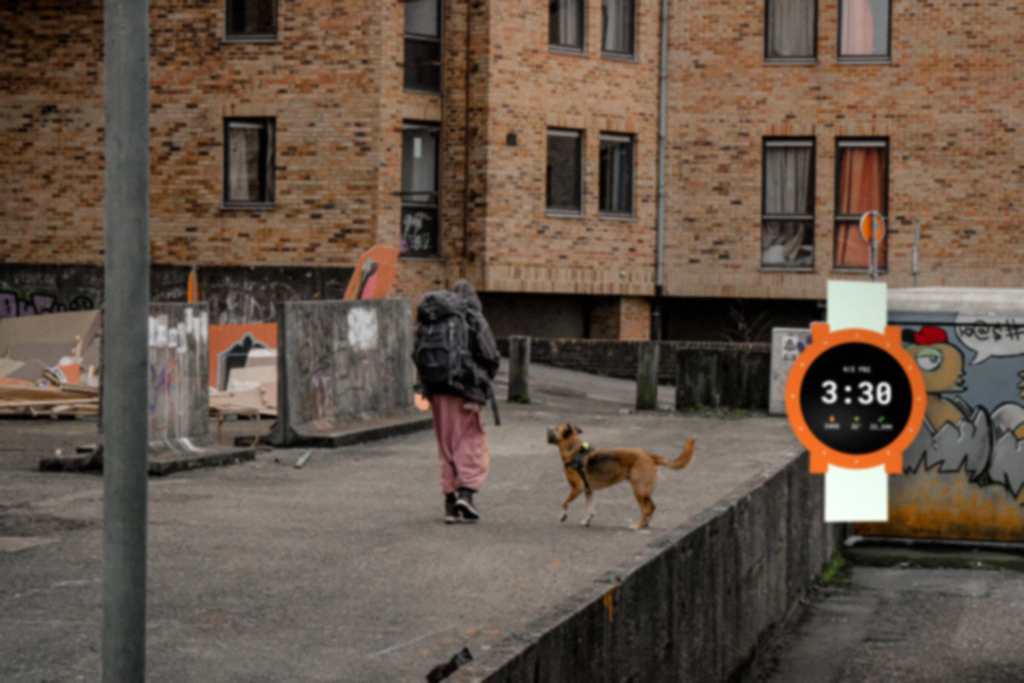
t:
3:30
